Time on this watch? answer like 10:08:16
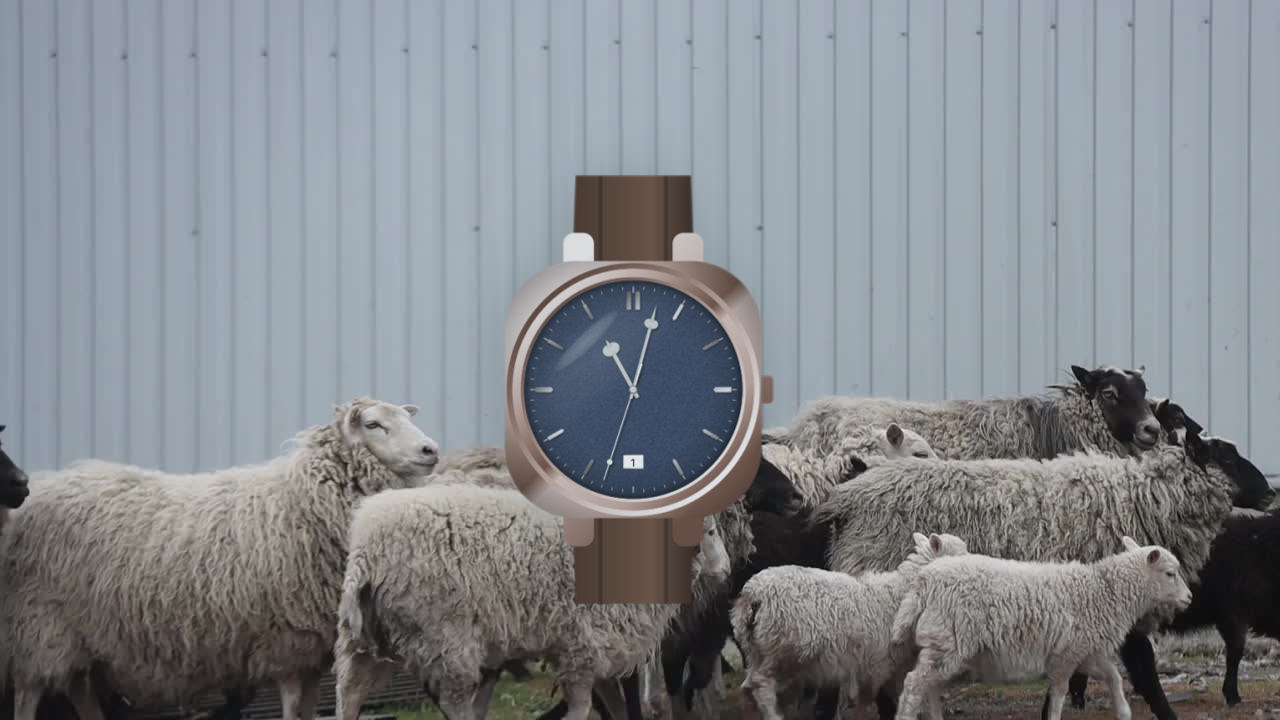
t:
11:02:33
